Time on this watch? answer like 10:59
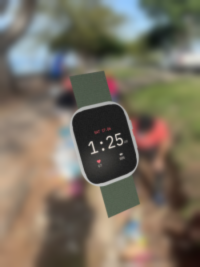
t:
1:25
